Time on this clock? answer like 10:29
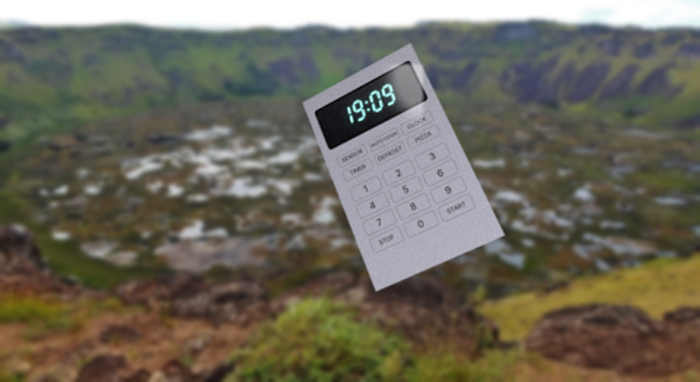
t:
19:09
